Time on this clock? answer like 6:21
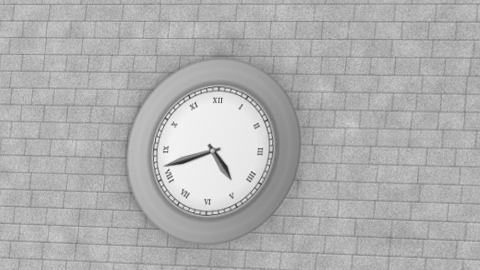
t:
4:42
